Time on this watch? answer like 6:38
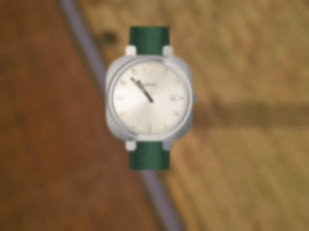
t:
10:53
